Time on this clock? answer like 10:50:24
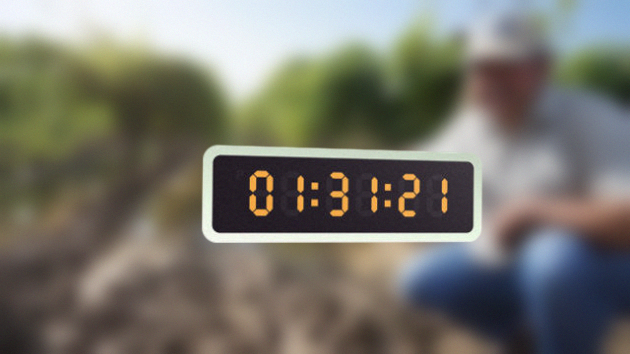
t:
1:31:21
